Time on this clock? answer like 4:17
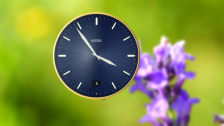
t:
3:54
